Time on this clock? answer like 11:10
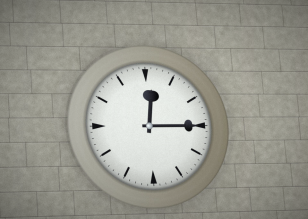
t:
12:15
